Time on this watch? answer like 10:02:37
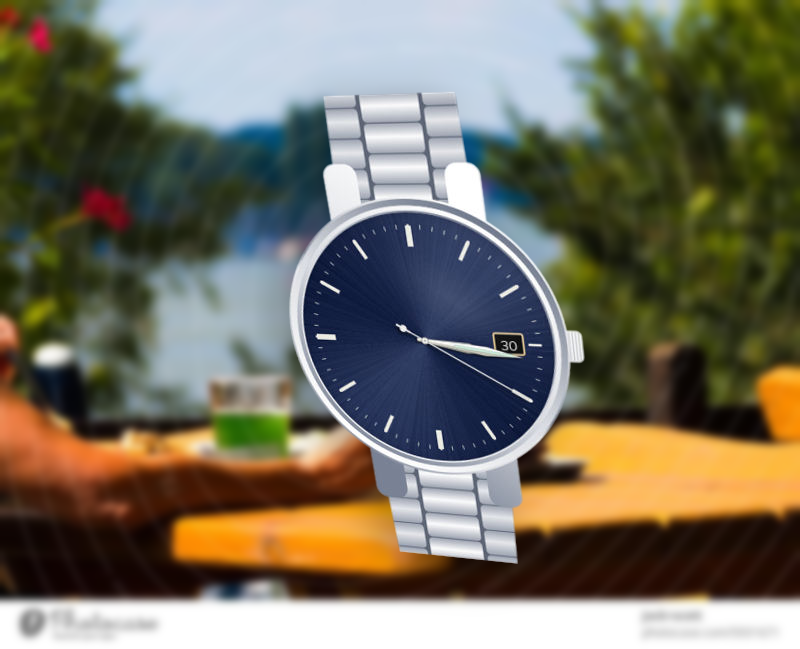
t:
3:16:20
